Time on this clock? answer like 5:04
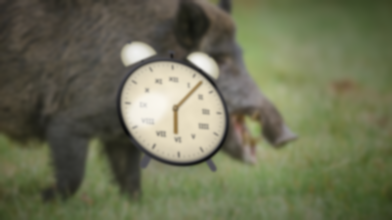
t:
6:07
